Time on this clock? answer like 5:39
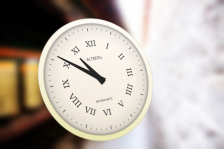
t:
10:51
